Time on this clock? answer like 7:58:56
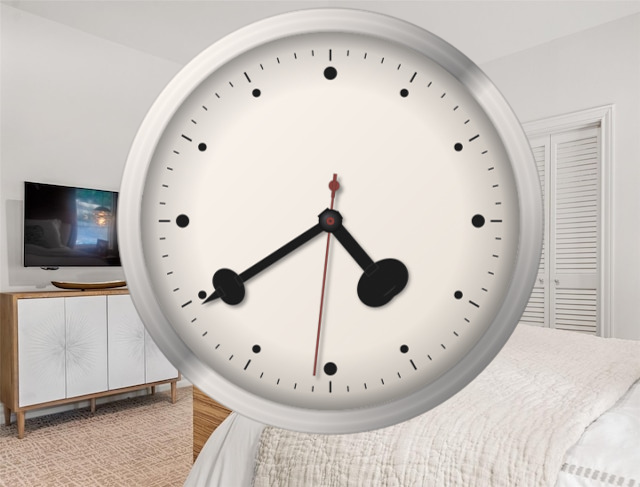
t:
4:39:31
